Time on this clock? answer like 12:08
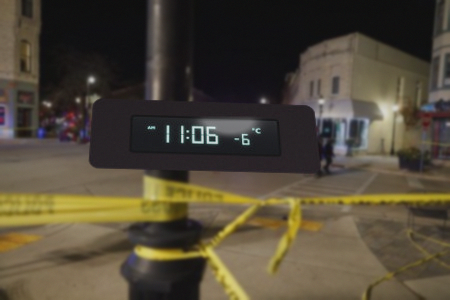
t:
11:06
